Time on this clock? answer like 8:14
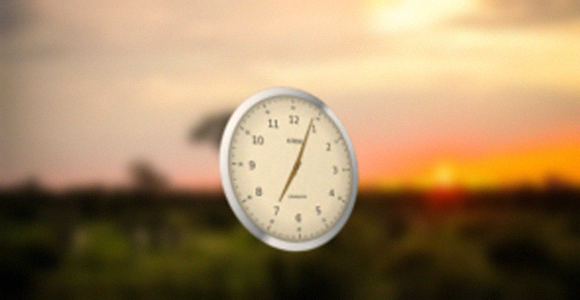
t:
7:04
